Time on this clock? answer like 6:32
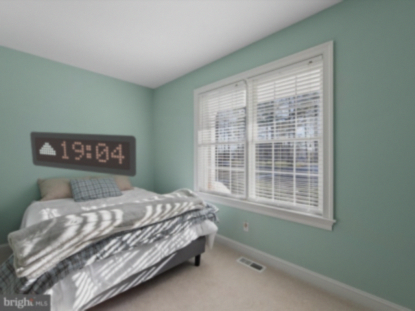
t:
19:04
